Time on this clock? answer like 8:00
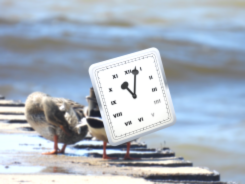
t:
11:03
